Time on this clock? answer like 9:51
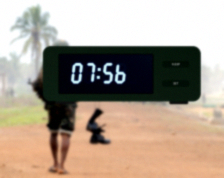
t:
7:56
